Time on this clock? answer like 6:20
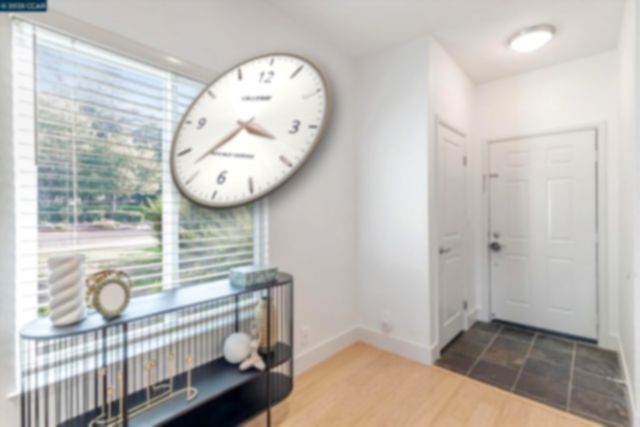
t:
3:37
